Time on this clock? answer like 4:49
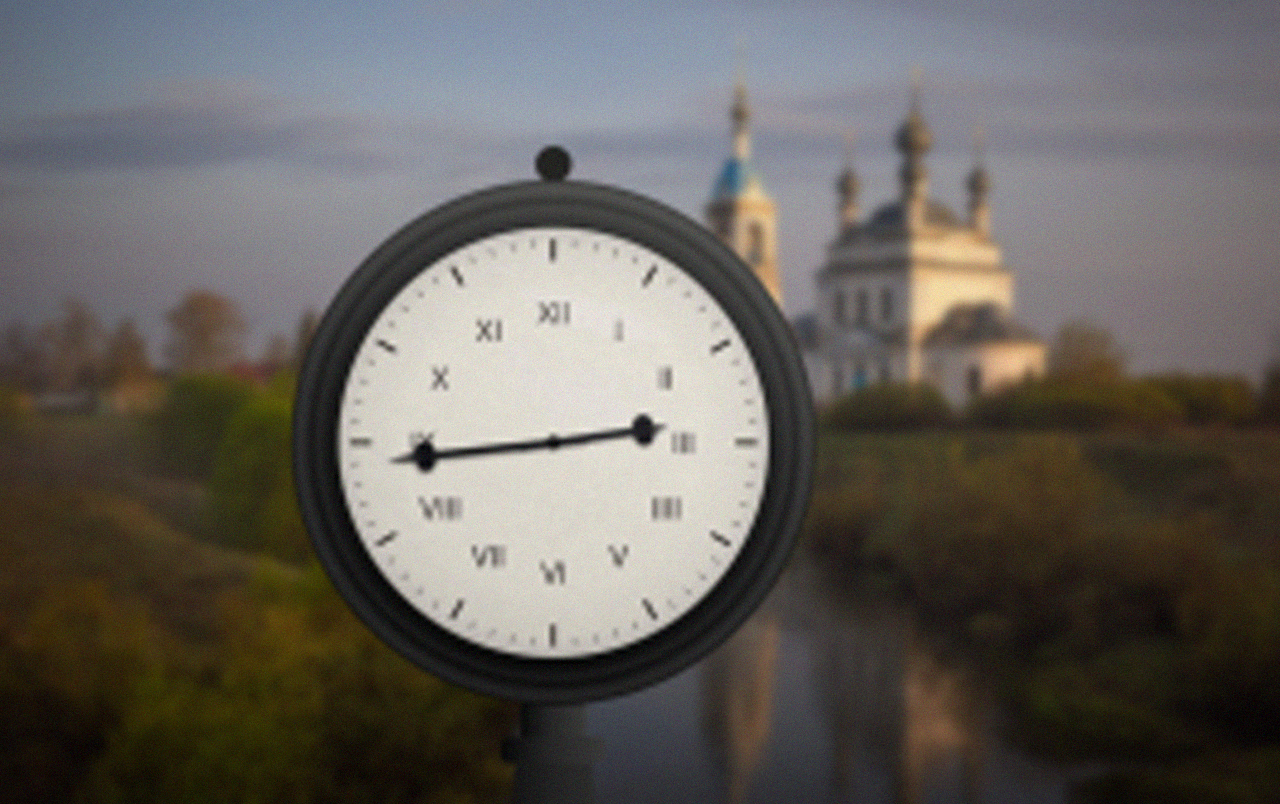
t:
2:44
